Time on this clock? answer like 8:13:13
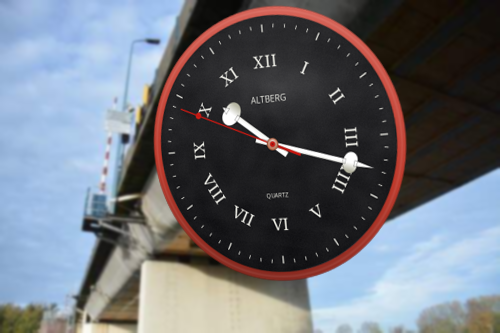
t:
10:17:49
